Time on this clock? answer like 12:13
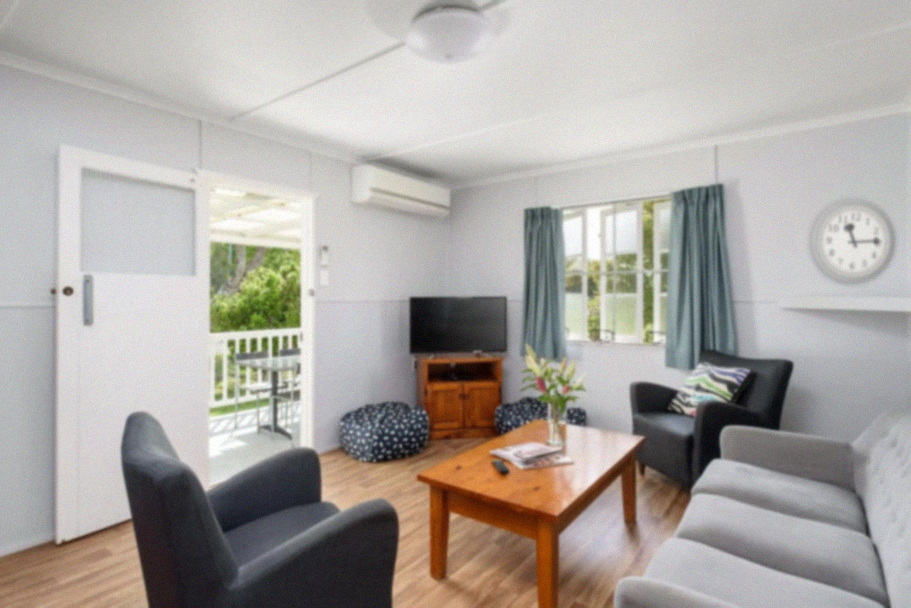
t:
11:14
